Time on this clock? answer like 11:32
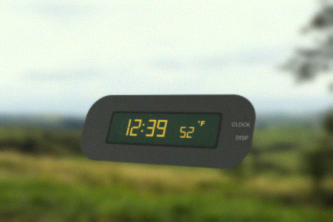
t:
12:39
